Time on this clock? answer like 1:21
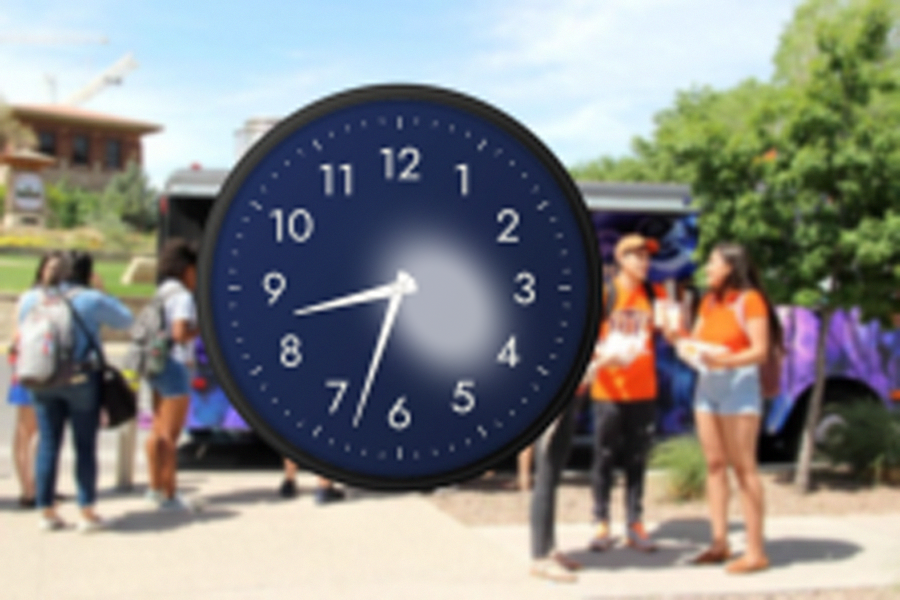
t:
8:33
